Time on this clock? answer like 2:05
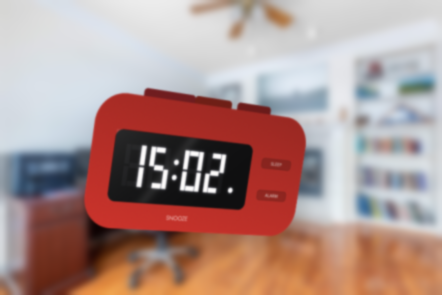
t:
15:02
